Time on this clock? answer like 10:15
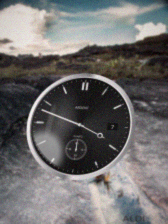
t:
3:48
